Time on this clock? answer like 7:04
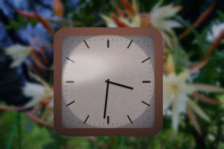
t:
3:31
